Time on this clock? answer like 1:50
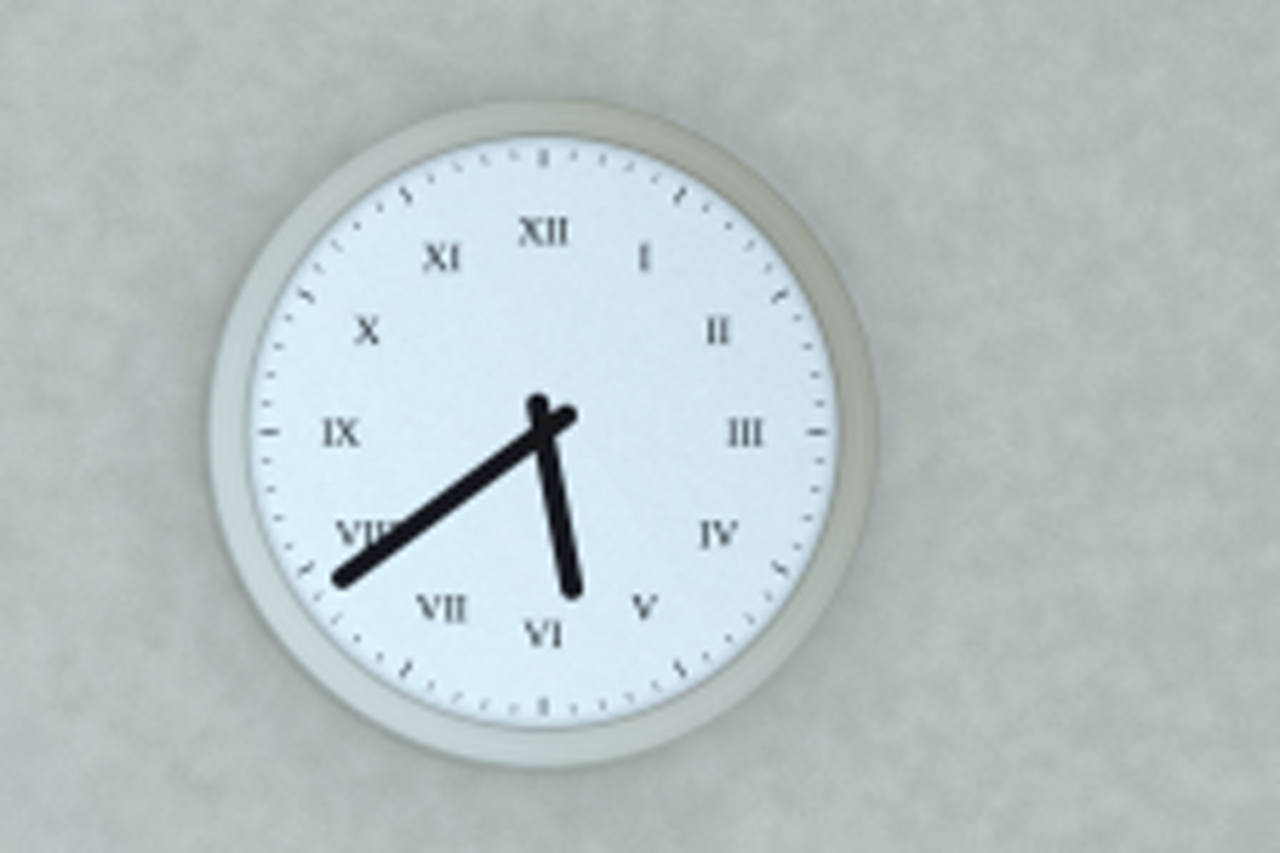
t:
5:39
